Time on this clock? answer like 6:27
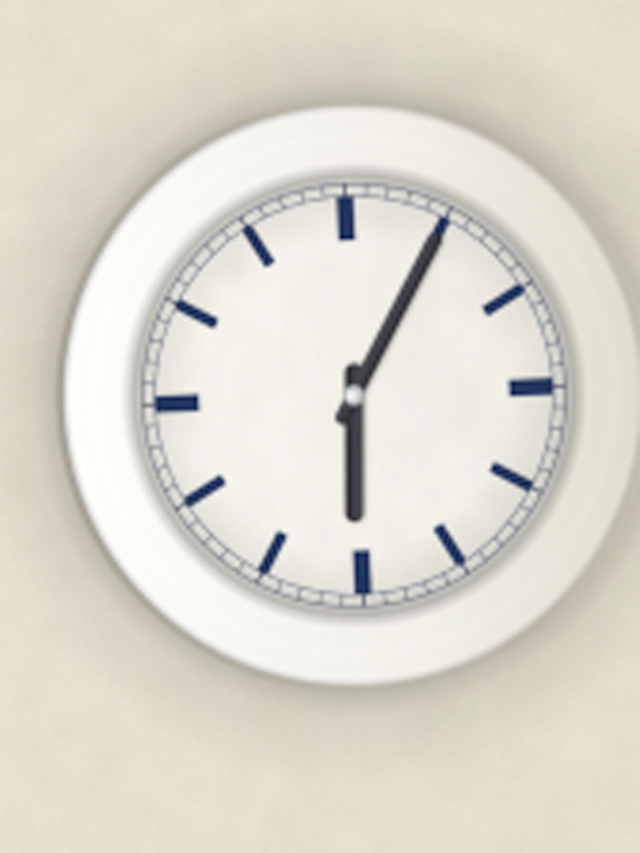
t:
6:05
